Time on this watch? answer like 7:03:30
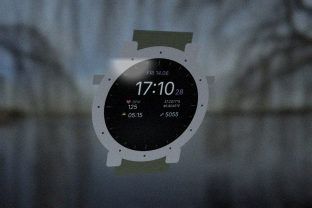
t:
17:10:28
